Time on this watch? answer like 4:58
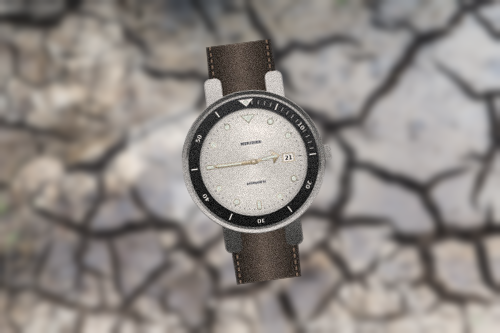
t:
2:45
